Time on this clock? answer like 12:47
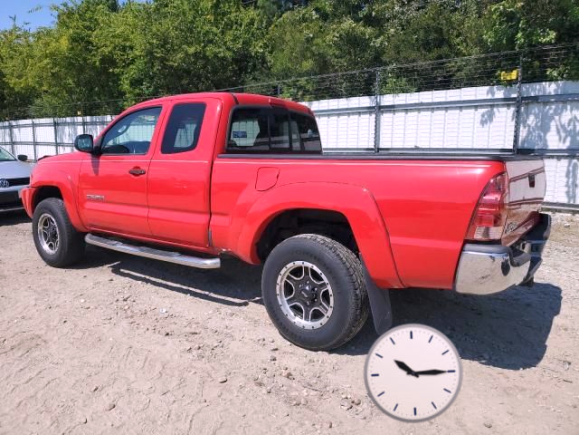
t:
10:15
